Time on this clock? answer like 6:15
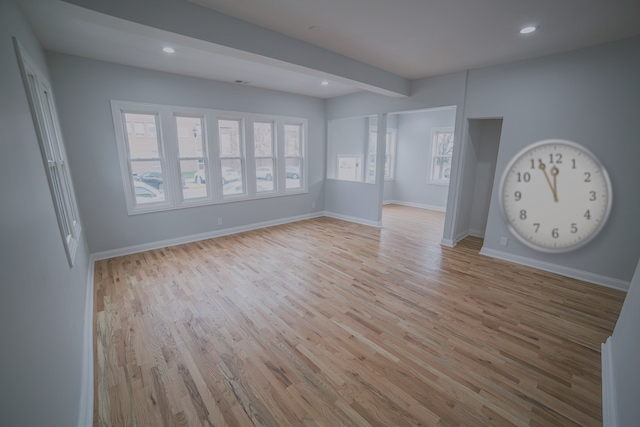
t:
11:56
